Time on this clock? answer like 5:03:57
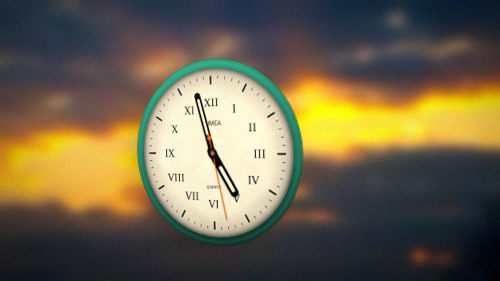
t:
4:57:28
